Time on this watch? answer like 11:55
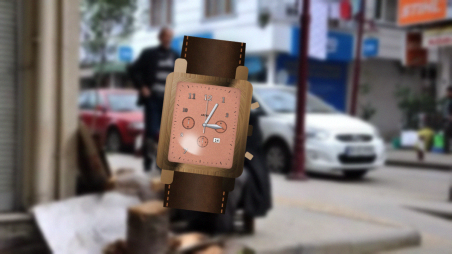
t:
3:04
